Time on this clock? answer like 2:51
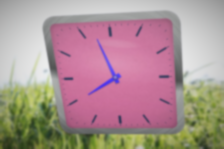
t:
7:57
